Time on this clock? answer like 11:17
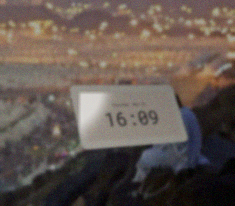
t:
16:09
